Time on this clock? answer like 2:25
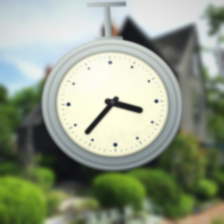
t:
3:37
